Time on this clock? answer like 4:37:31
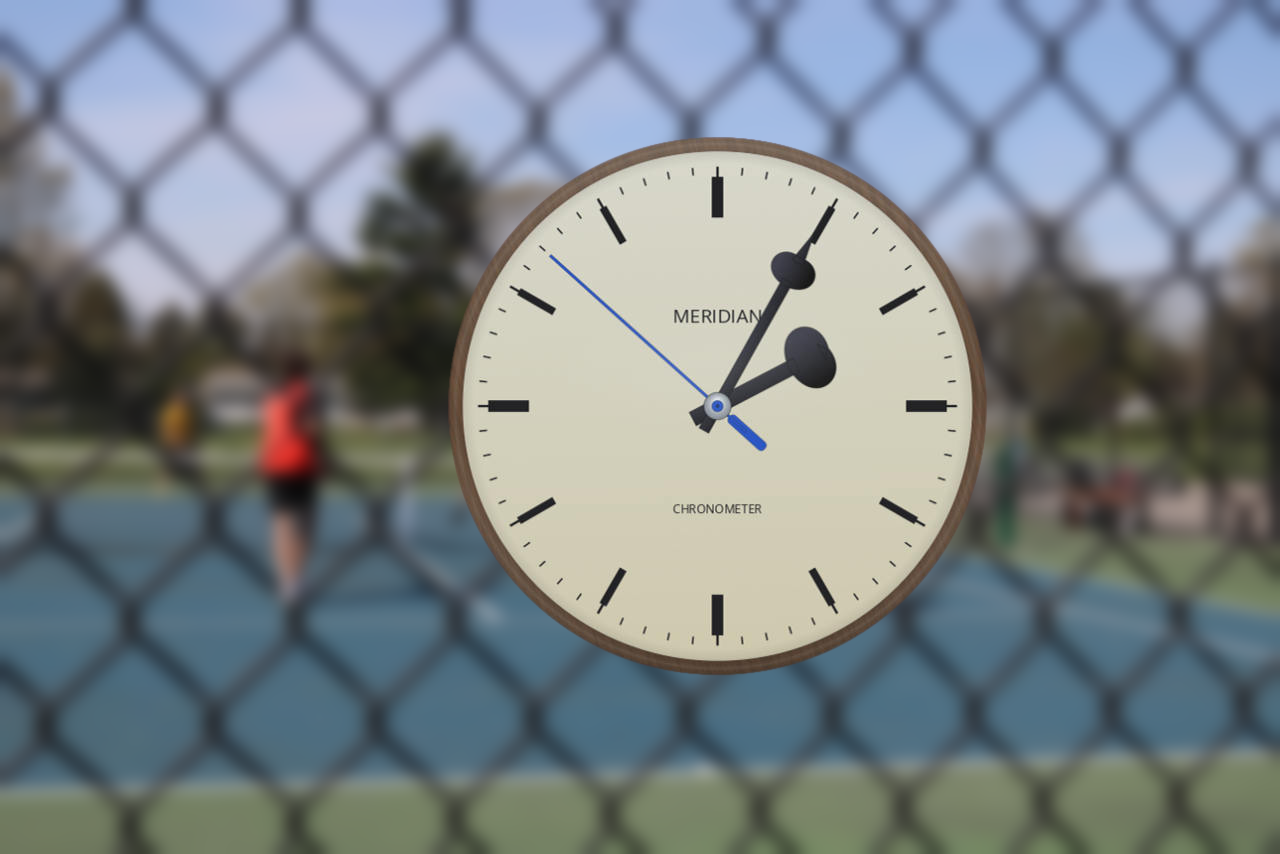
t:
2:04:52
